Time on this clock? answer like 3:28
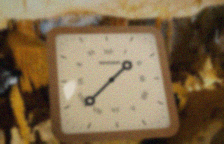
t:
1:38
